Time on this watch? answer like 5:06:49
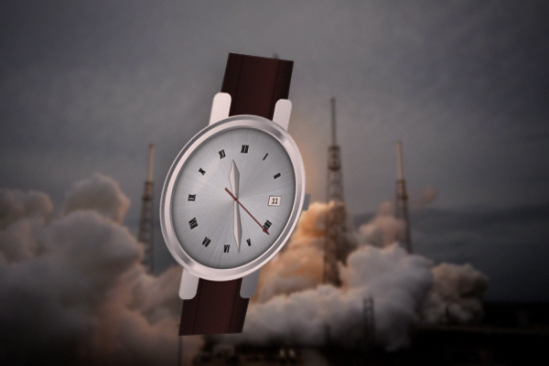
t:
11:27:21
